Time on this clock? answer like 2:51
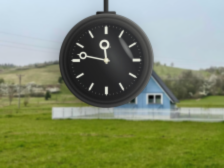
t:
11:47
